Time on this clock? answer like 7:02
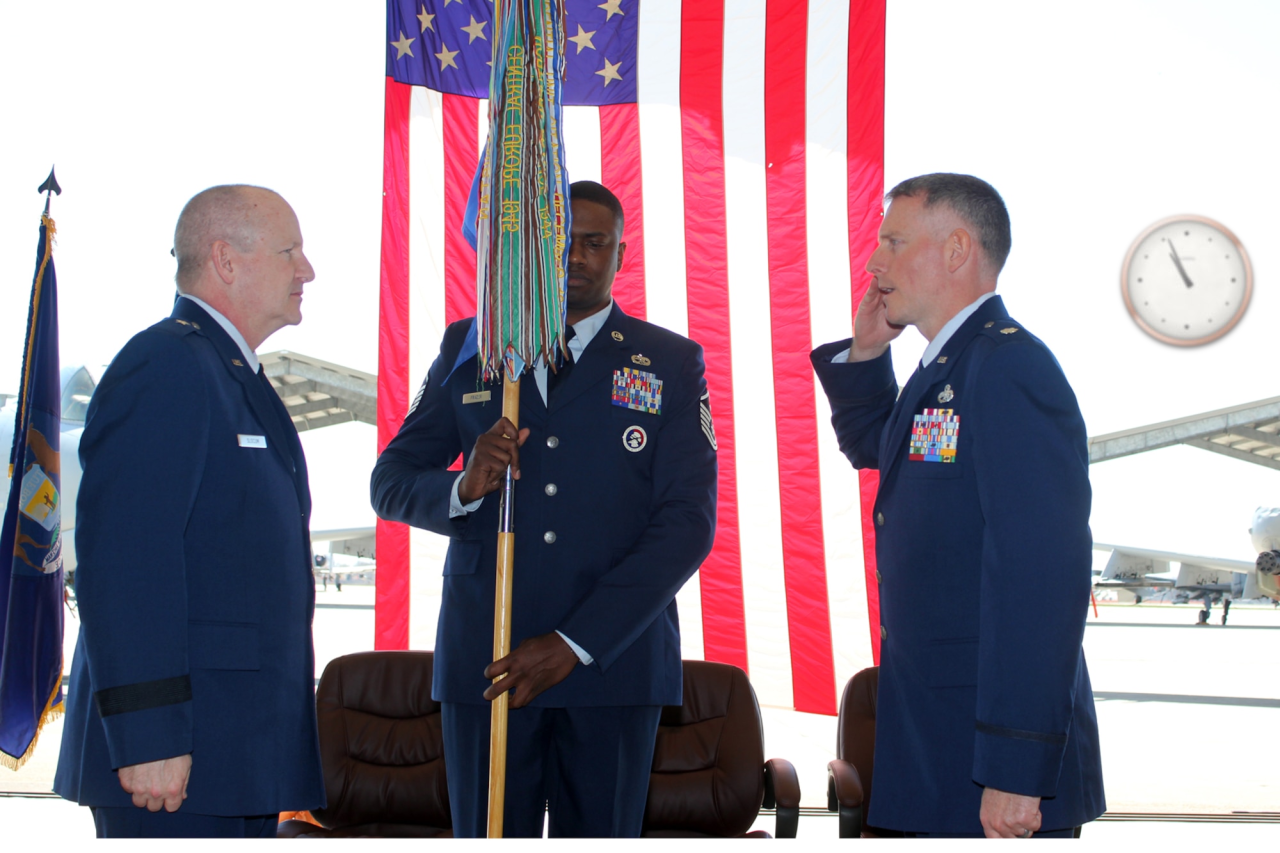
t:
10:56
